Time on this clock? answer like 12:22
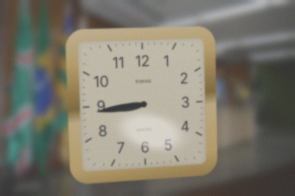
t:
8:44
